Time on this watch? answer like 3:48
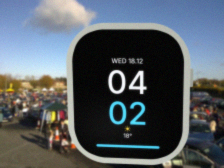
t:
4:02
